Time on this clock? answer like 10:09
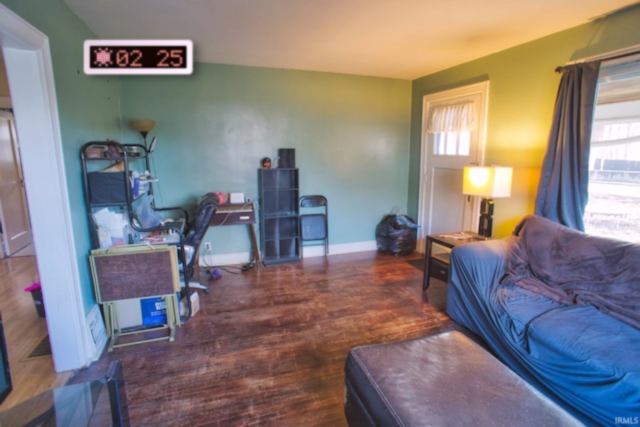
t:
2:25
